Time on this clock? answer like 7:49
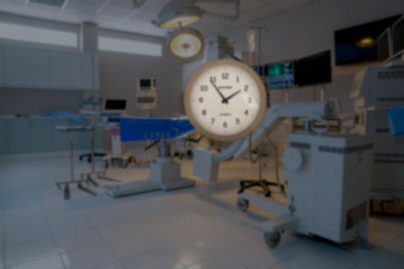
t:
1:54
